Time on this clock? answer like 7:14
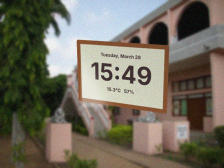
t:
15:49
